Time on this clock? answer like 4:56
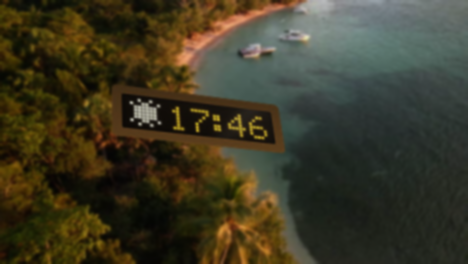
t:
17:46
